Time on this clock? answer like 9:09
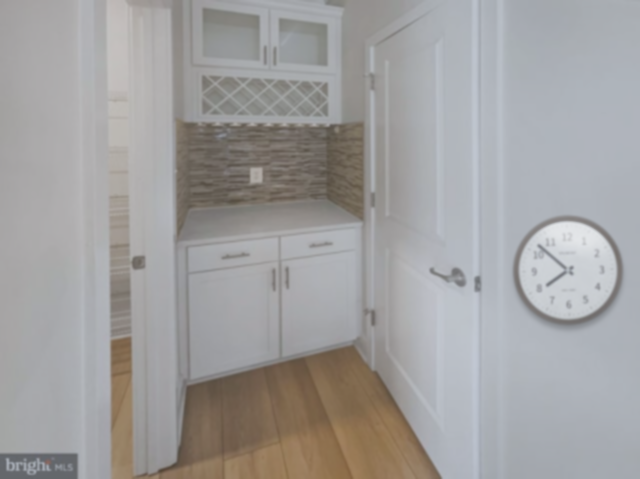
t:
7:52
